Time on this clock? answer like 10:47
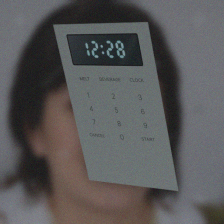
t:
12:28
